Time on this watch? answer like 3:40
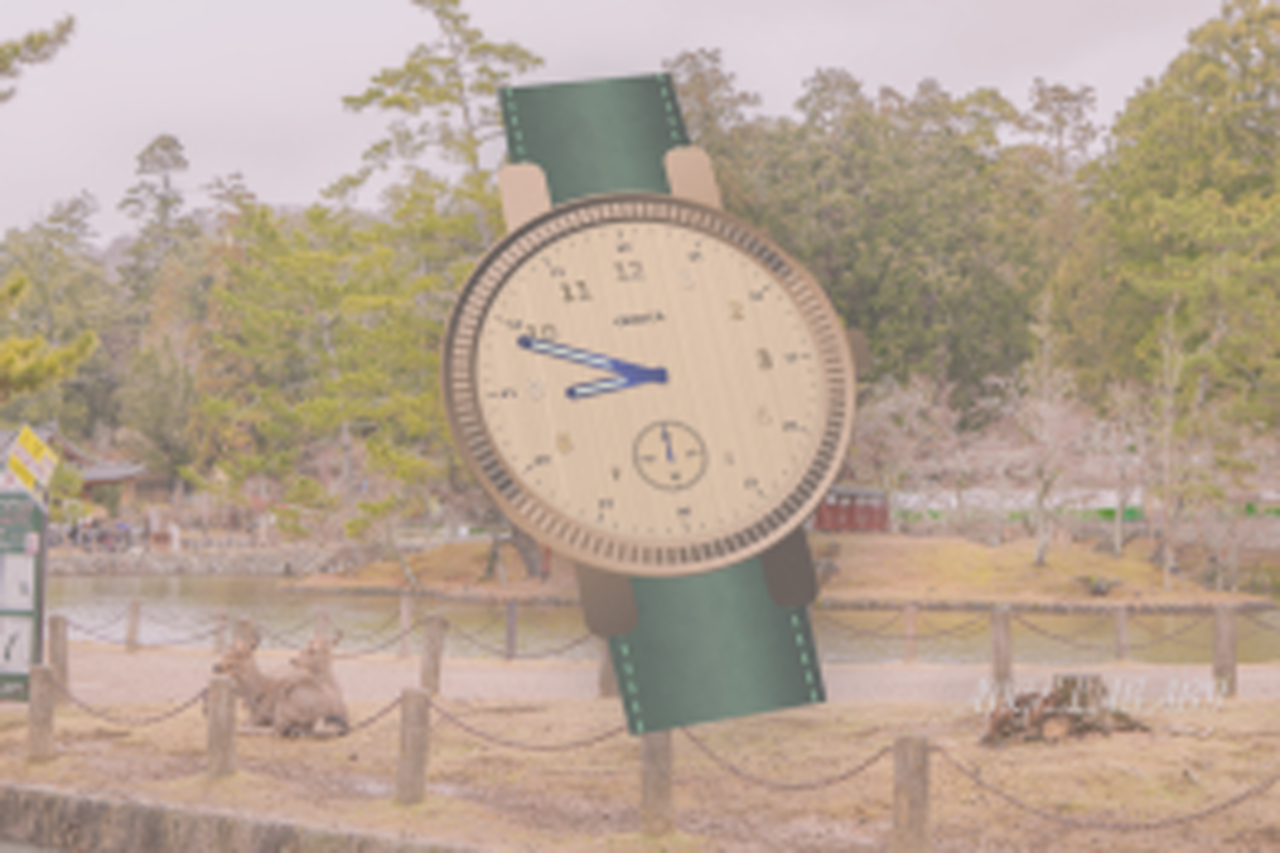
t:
8:49
